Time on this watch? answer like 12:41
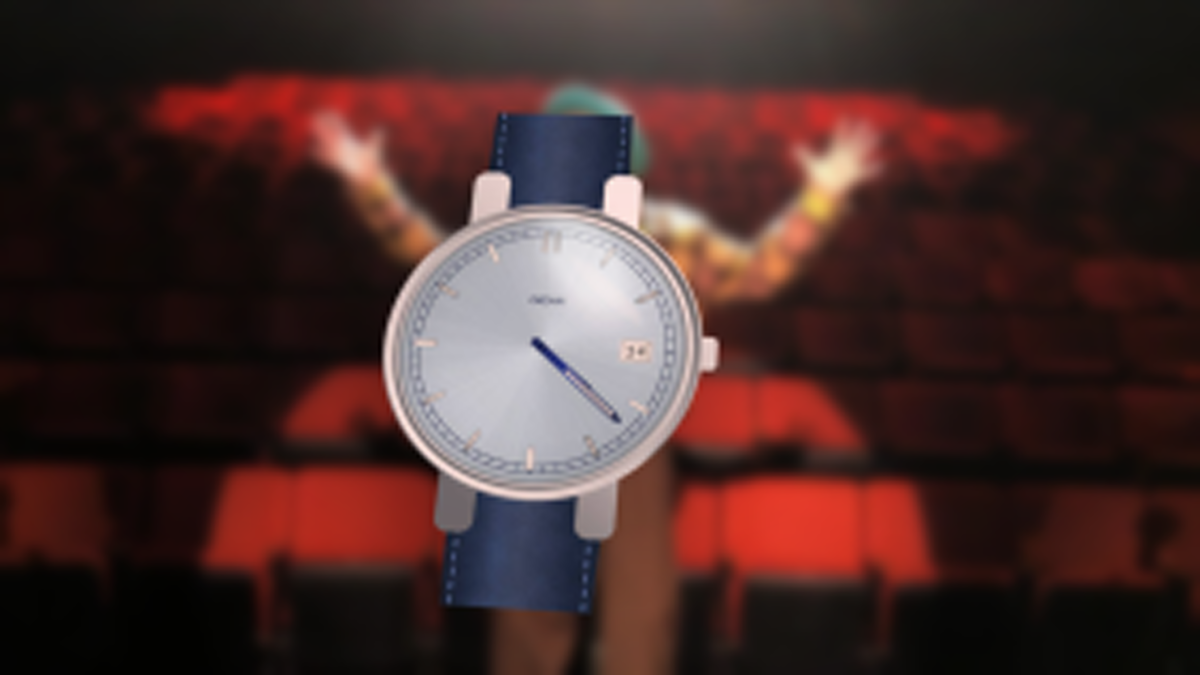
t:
4:22
